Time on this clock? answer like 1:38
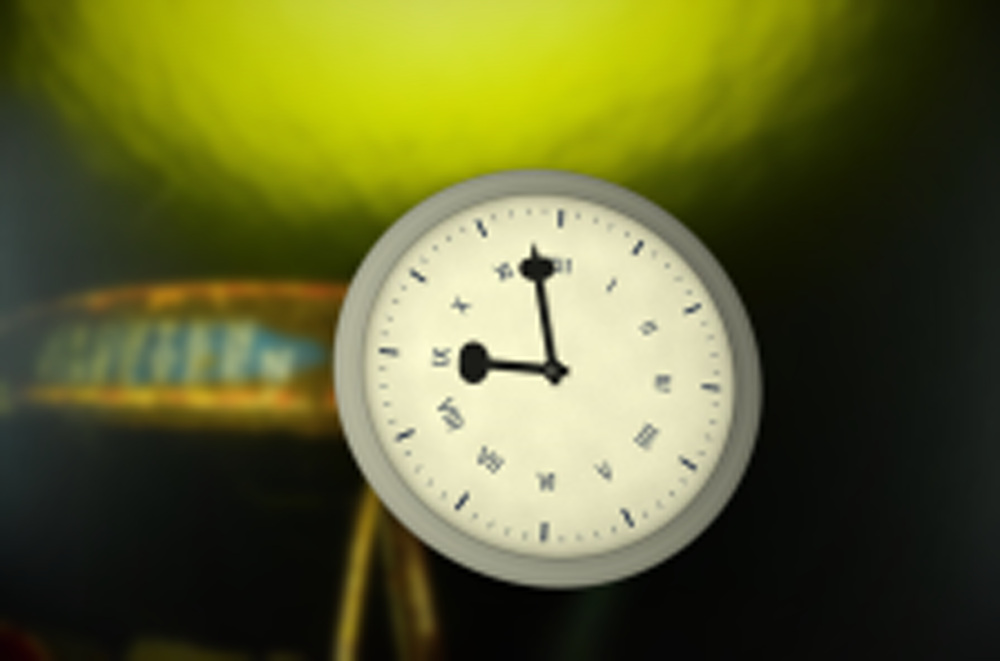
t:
8:58
